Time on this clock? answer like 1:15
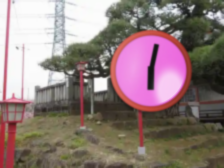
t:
6:02
